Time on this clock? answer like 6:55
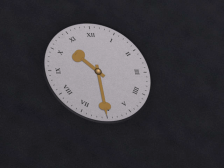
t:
10:30
